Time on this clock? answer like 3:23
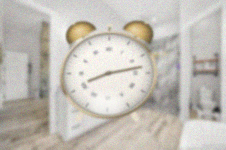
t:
8:13
